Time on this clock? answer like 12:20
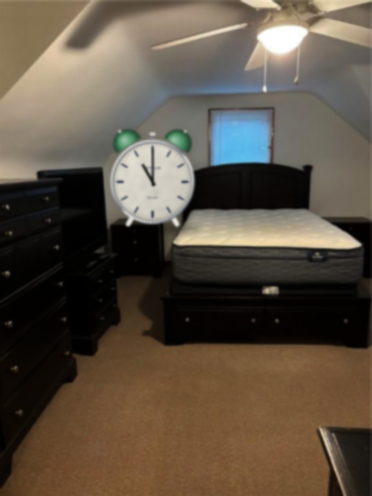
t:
11:00
